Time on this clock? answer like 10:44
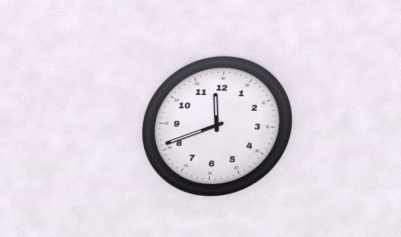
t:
11:41
